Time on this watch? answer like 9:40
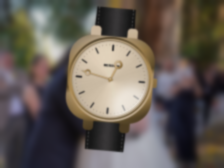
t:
12:47
